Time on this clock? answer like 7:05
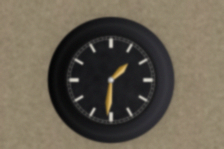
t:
1:31
